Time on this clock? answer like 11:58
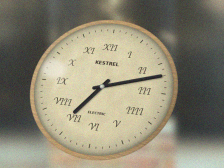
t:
7:12
